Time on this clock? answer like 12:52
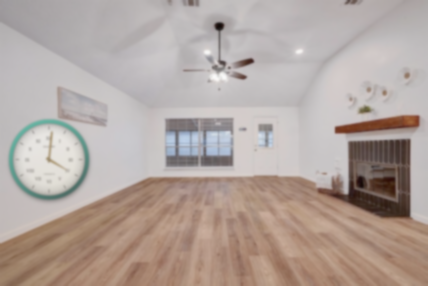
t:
4:01
